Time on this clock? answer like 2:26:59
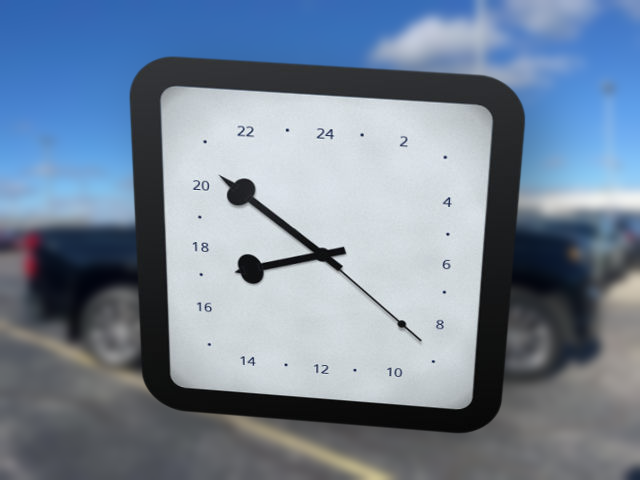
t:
16:51:22
